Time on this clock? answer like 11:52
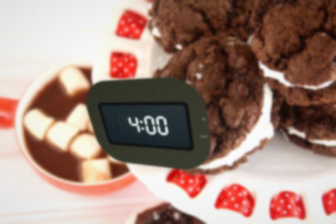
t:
4:00
